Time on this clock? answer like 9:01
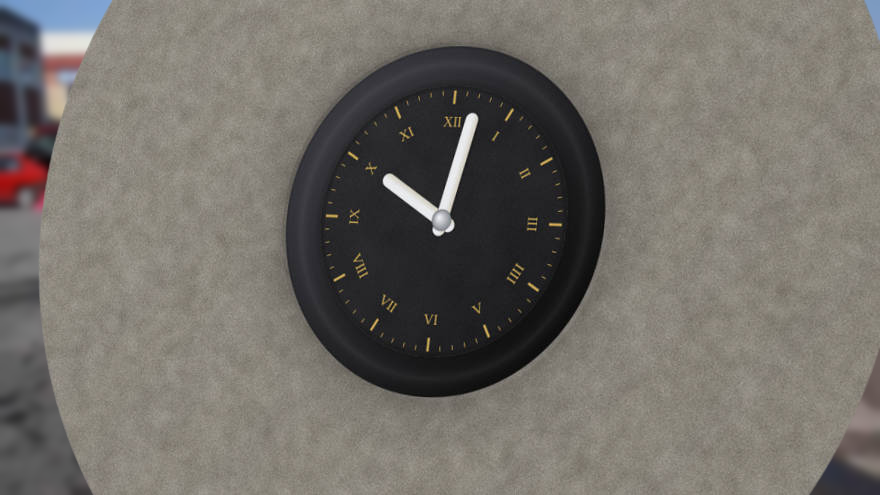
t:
10:02
